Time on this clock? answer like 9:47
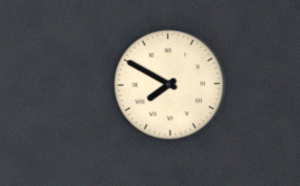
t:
7:50
